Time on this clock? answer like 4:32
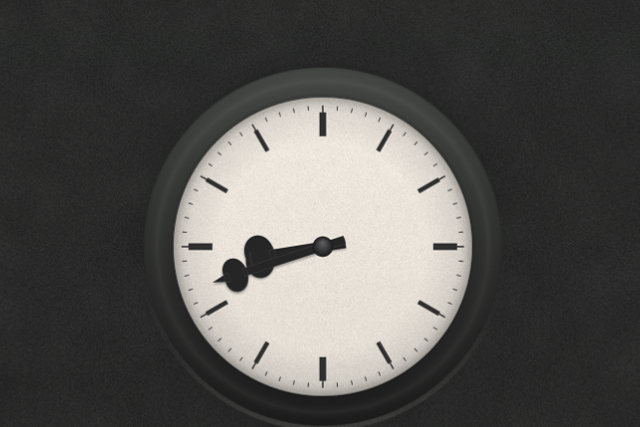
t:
8:42
